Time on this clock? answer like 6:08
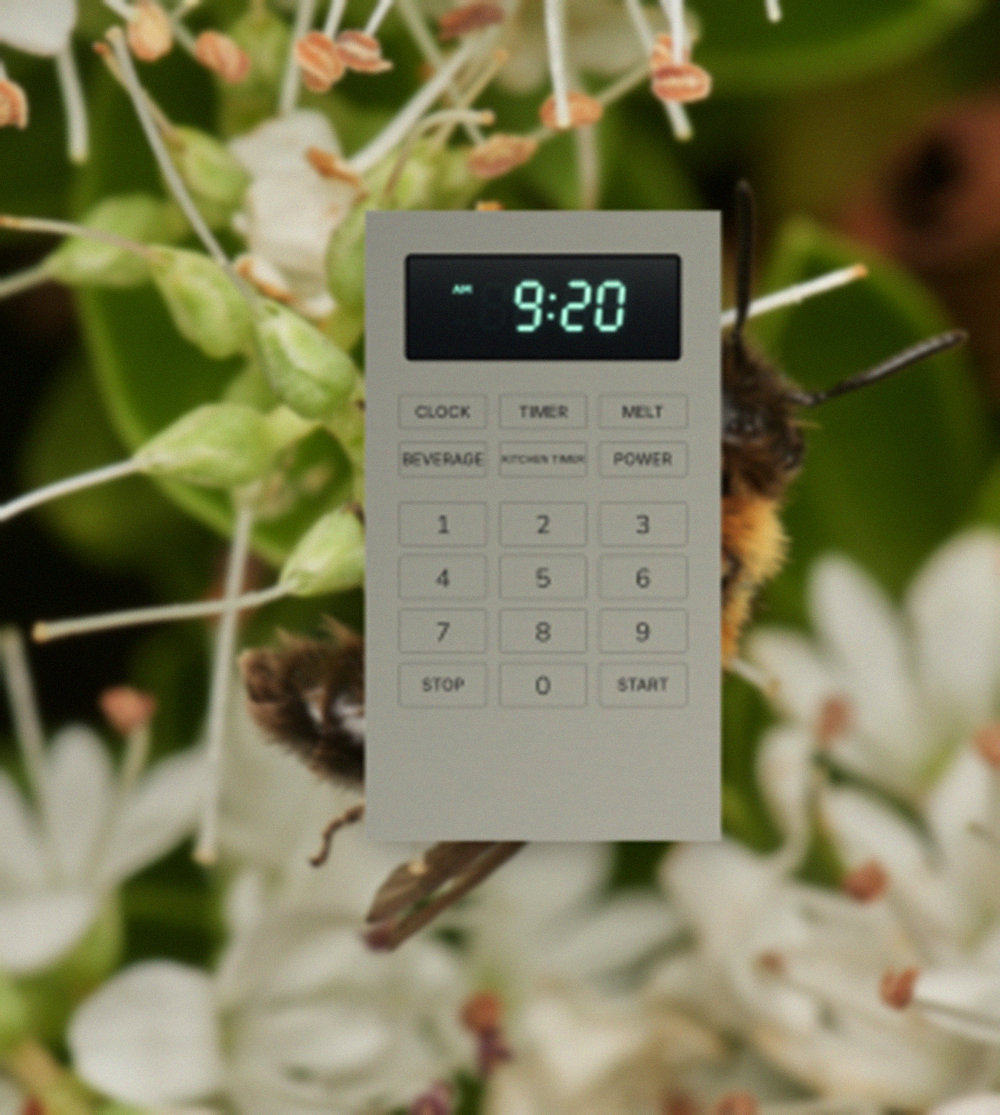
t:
9:20
